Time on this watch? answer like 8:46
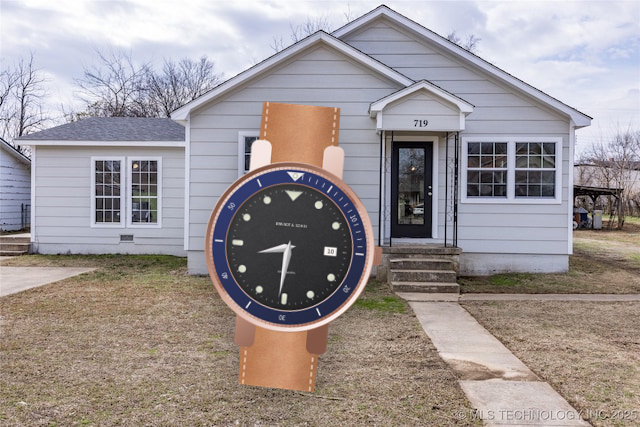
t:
8:31
